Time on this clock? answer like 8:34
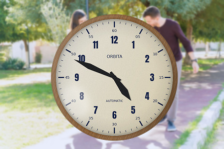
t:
4:49
